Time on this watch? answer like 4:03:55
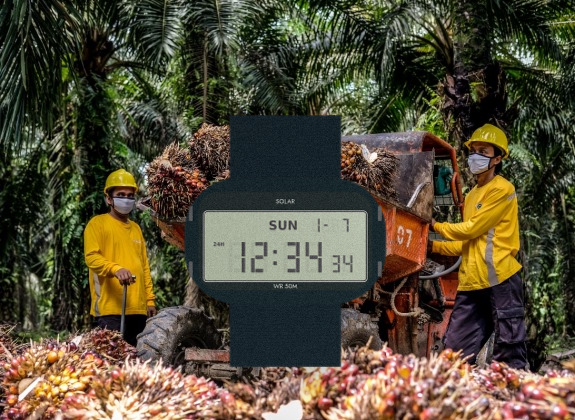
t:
12:34:34
